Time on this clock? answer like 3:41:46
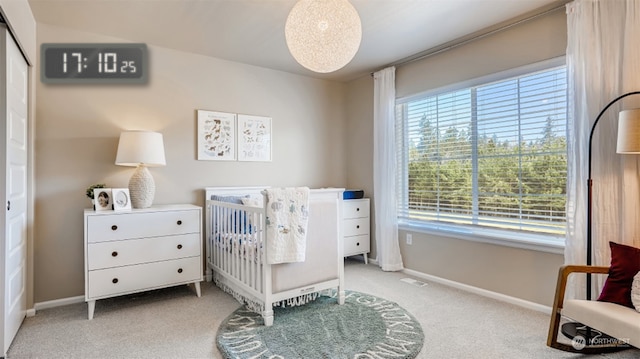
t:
17:10:25
